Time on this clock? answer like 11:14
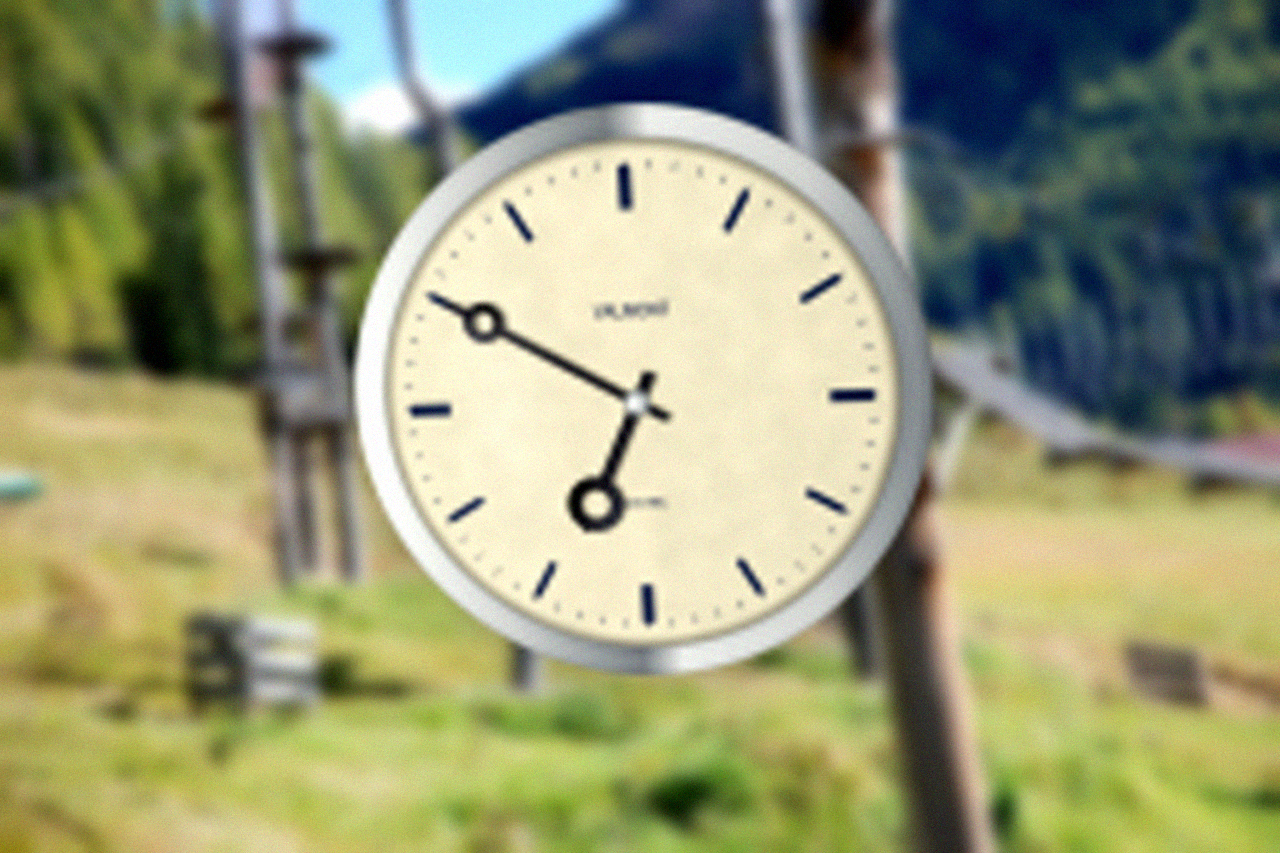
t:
6:50
